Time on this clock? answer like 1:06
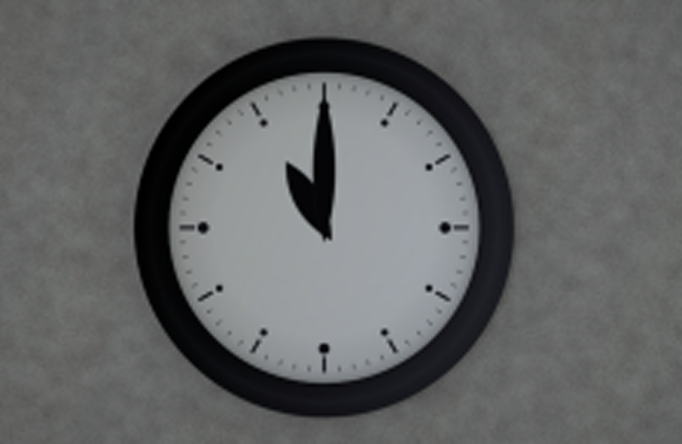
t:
11:00
